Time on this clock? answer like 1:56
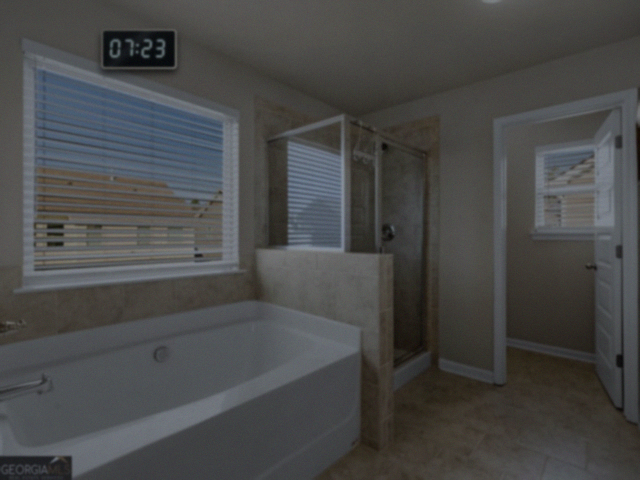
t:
7:23
